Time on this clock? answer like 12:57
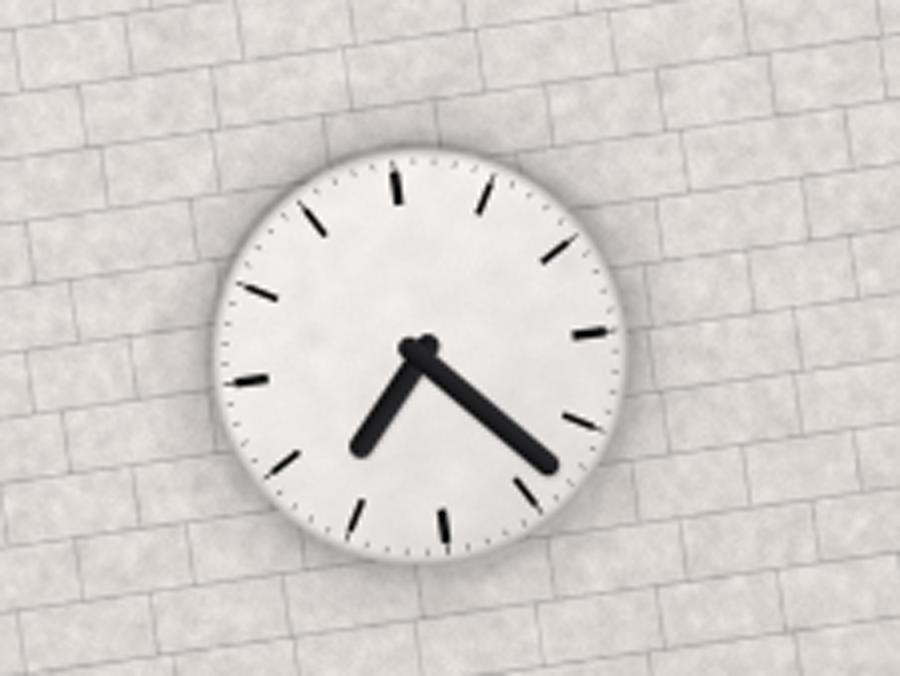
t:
7:23
